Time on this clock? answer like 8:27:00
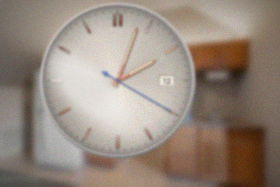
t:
2:03:20
